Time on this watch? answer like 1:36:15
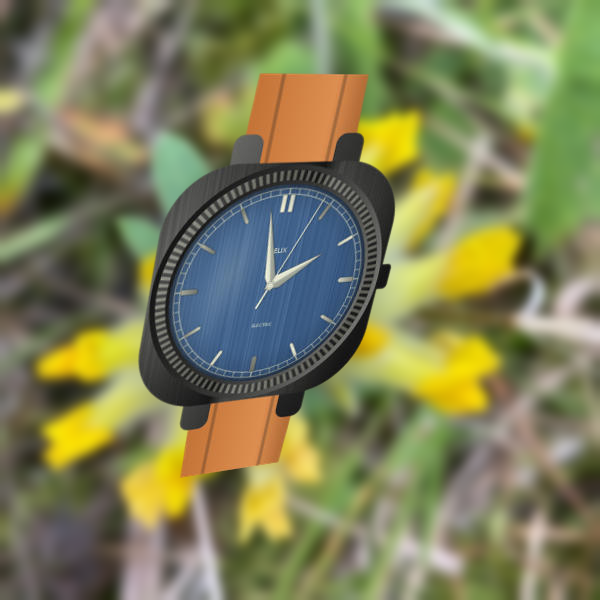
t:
1:58:04
